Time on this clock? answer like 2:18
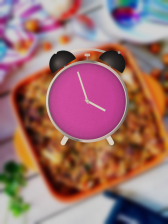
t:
3:57
